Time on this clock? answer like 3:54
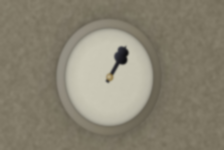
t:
1:05
